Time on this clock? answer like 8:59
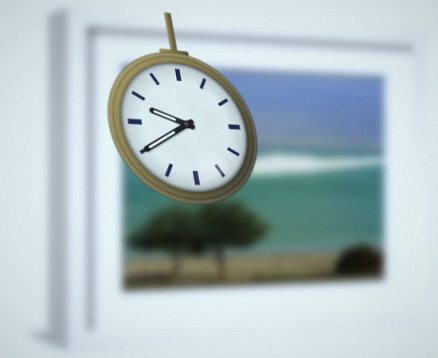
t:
9:40
